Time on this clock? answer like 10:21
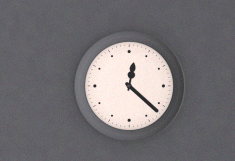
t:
12:22
